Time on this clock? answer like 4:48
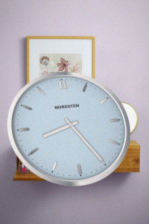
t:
8:25
